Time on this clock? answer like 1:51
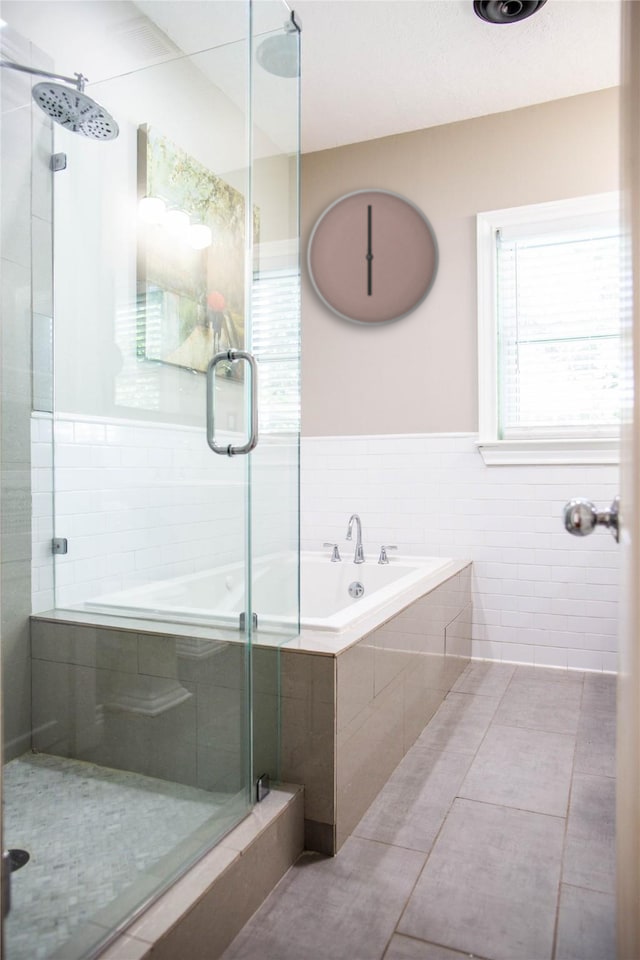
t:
6:00
